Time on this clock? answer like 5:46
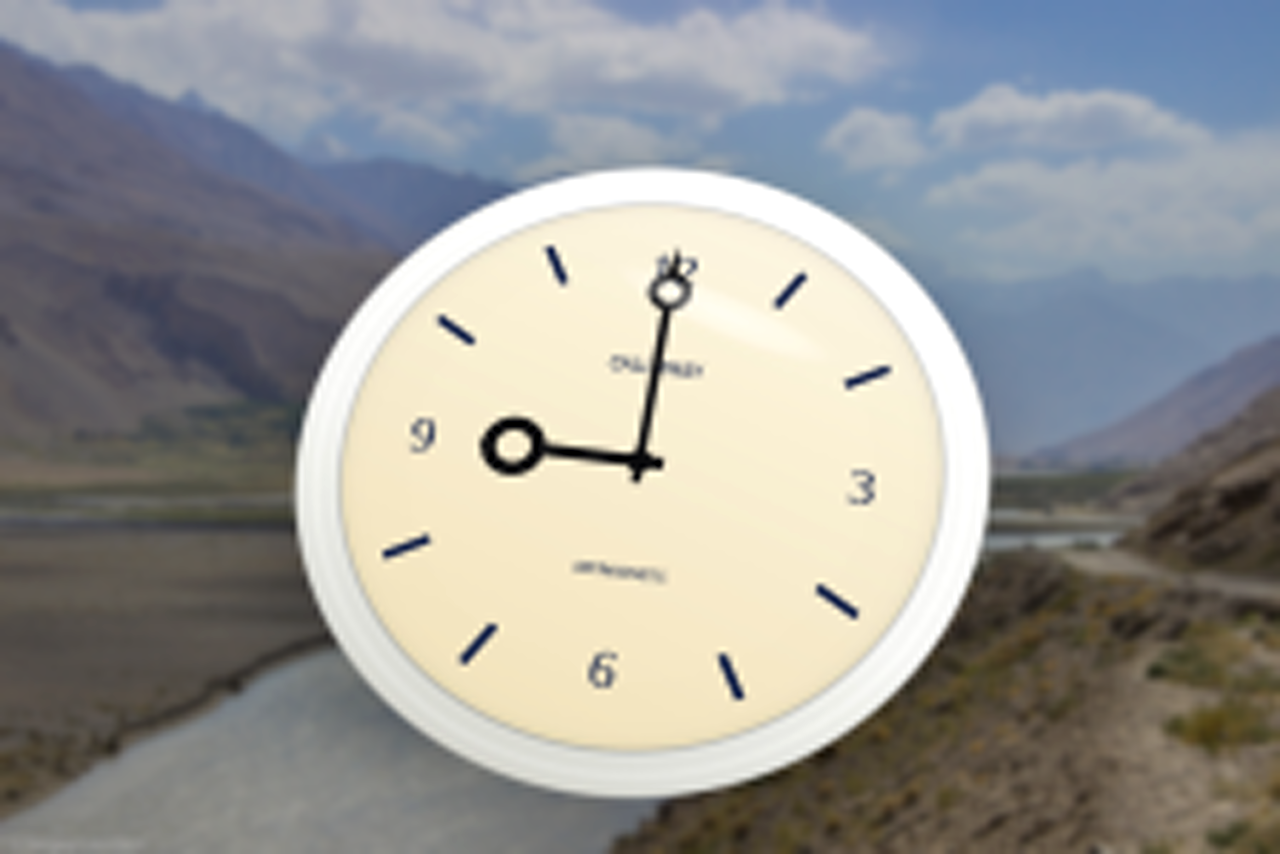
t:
9:00
